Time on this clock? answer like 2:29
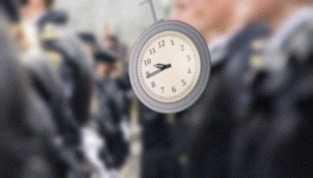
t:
9:44
